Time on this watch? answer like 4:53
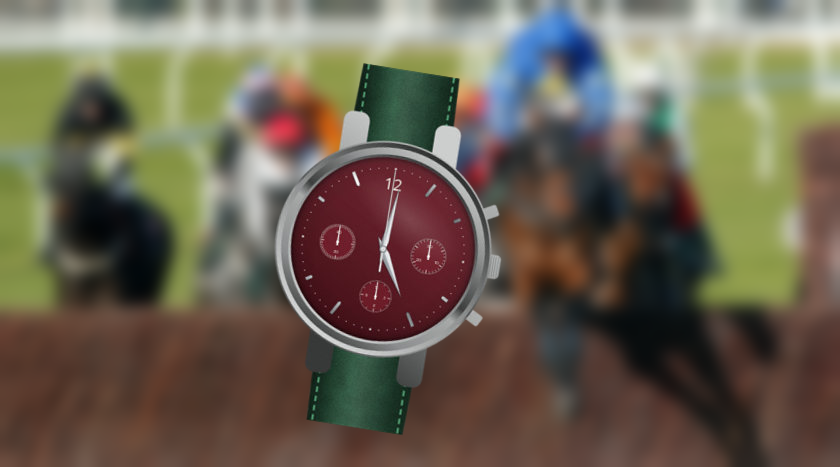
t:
5:01
